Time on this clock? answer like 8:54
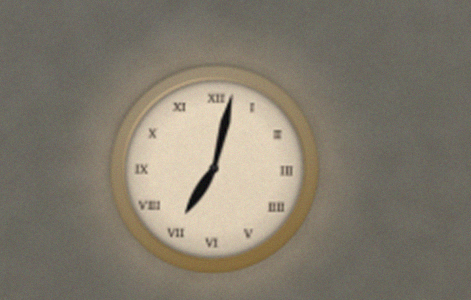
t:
7:02
